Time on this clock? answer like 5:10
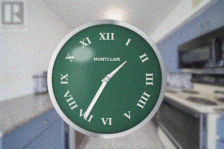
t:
1:35
